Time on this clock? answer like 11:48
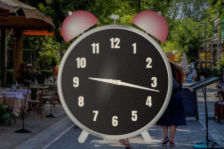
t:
9:17
